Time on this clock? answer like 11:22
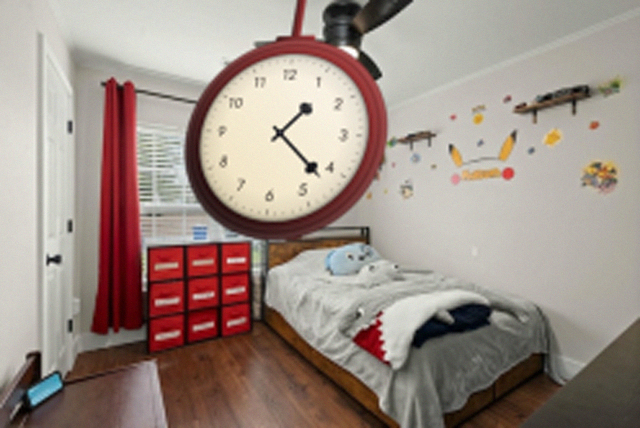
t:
1:22
